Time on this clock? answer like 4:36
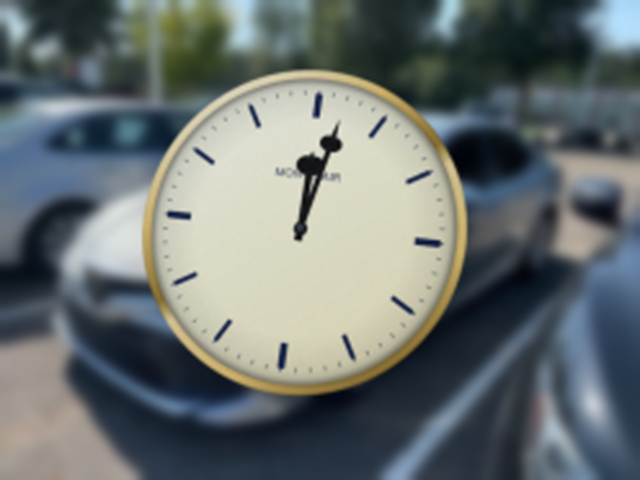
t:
12:02
